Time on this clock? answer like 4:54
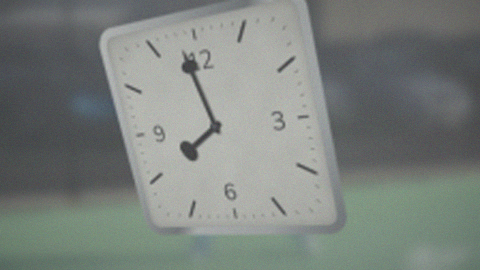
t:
7:58
